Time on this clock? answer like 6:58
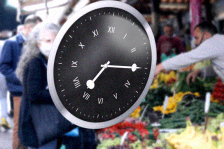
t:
7:15
